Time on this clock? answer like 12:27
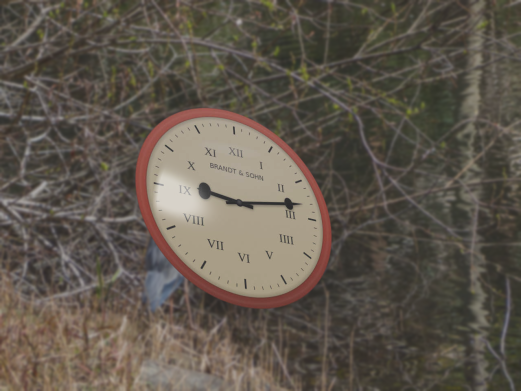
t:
9:13
